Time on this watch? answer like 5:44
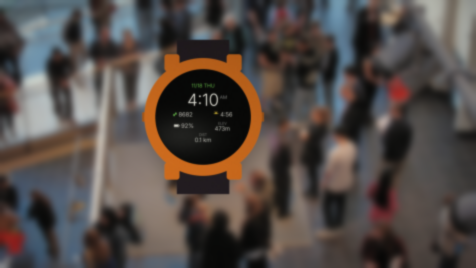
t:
4:10
